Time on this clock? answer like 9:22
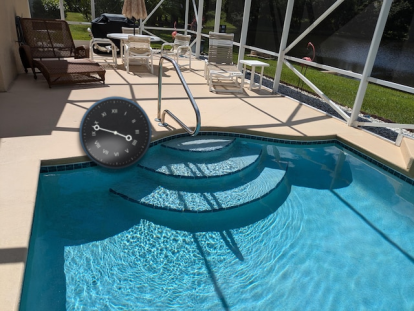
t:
3:48
